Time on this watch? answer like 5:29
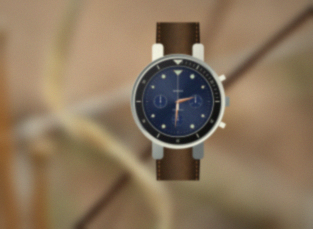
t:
2:31
